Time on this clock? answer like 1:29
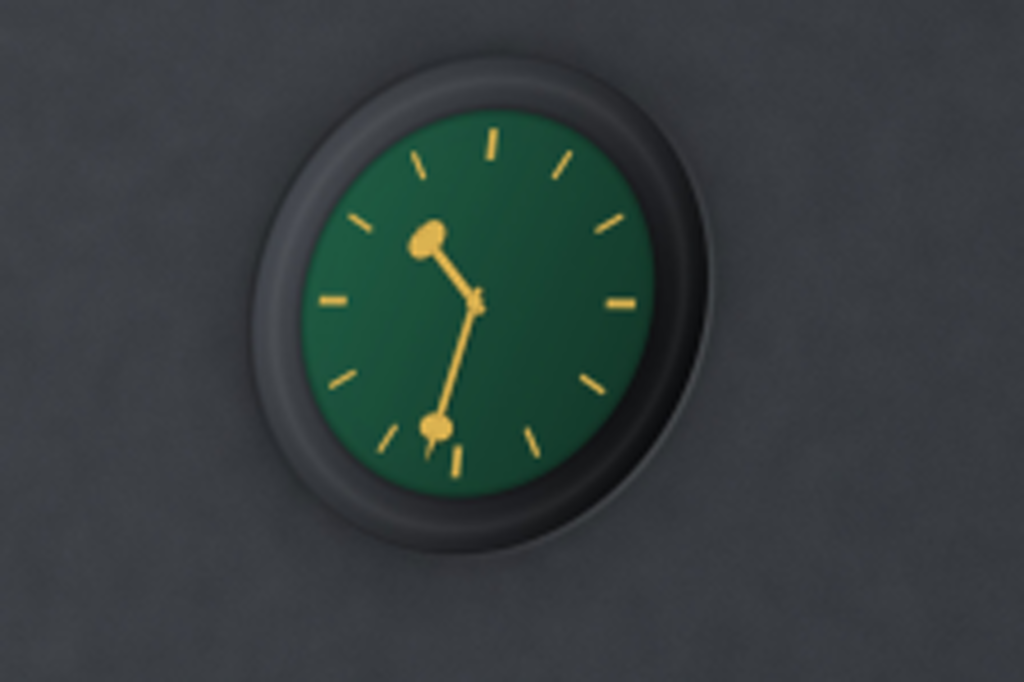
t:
10:32
